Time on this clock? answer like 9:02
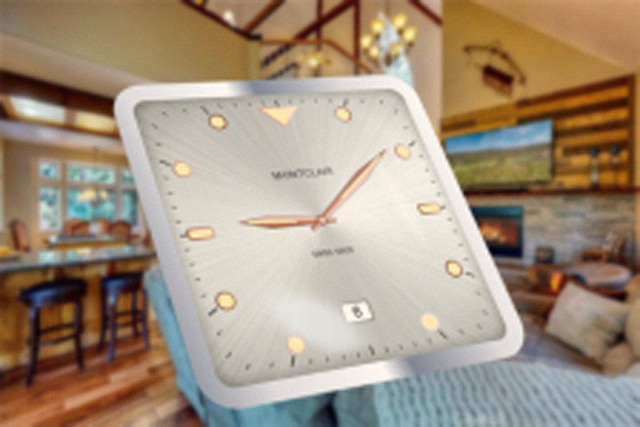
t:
9:09
